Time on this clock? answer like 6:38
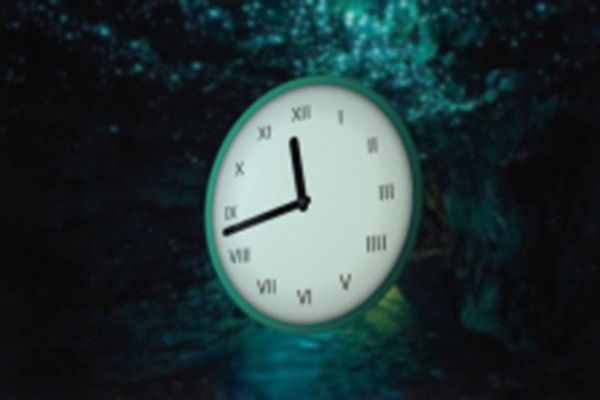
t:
11:43
